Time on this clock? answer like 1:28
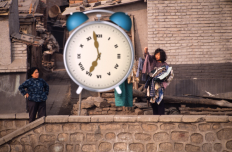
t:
6:58
